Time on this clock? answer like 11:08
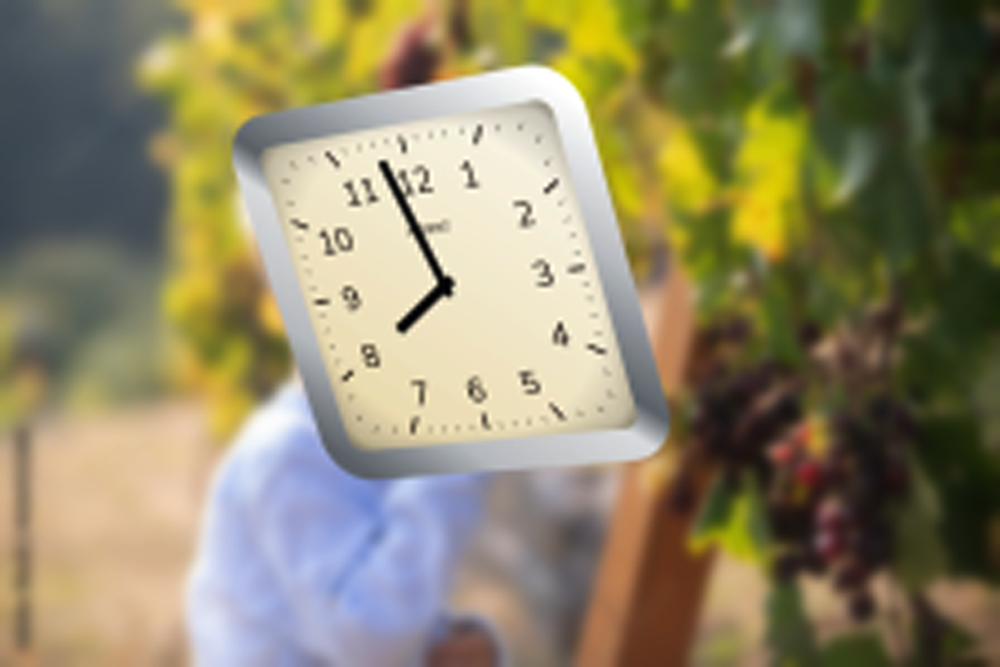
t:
7:58
